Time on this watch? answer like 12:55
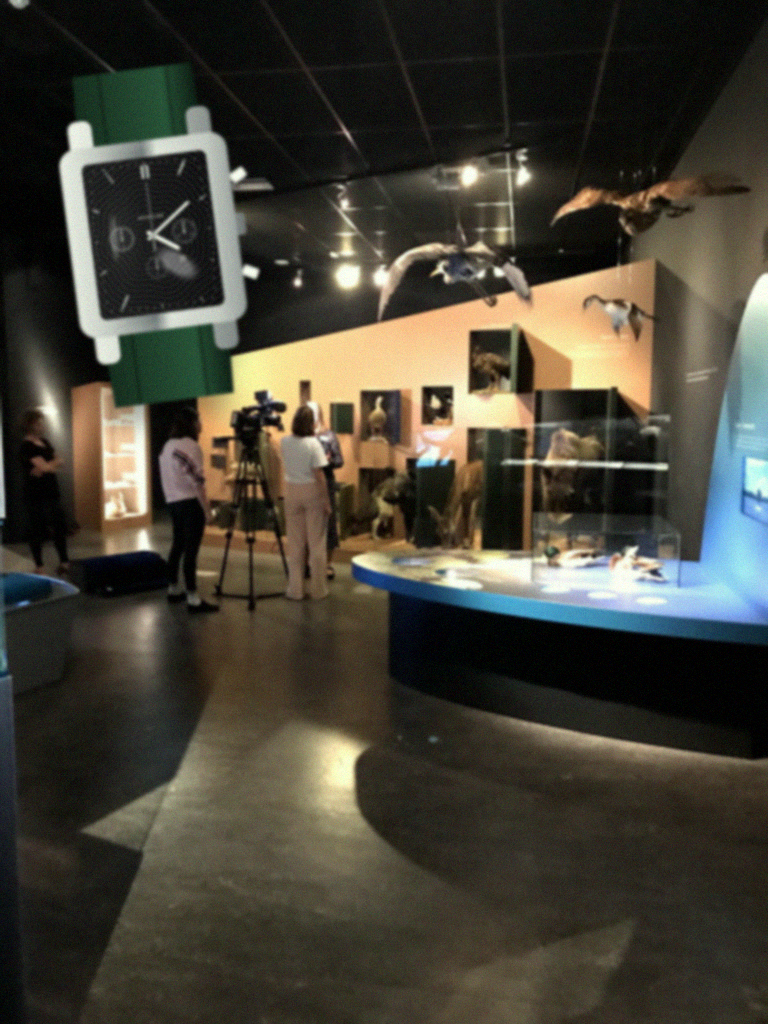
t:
4:09
